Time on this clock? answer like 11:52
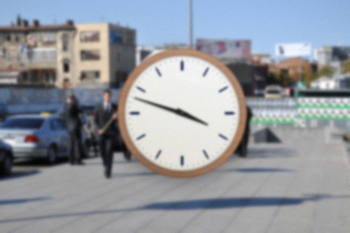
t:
3:48
